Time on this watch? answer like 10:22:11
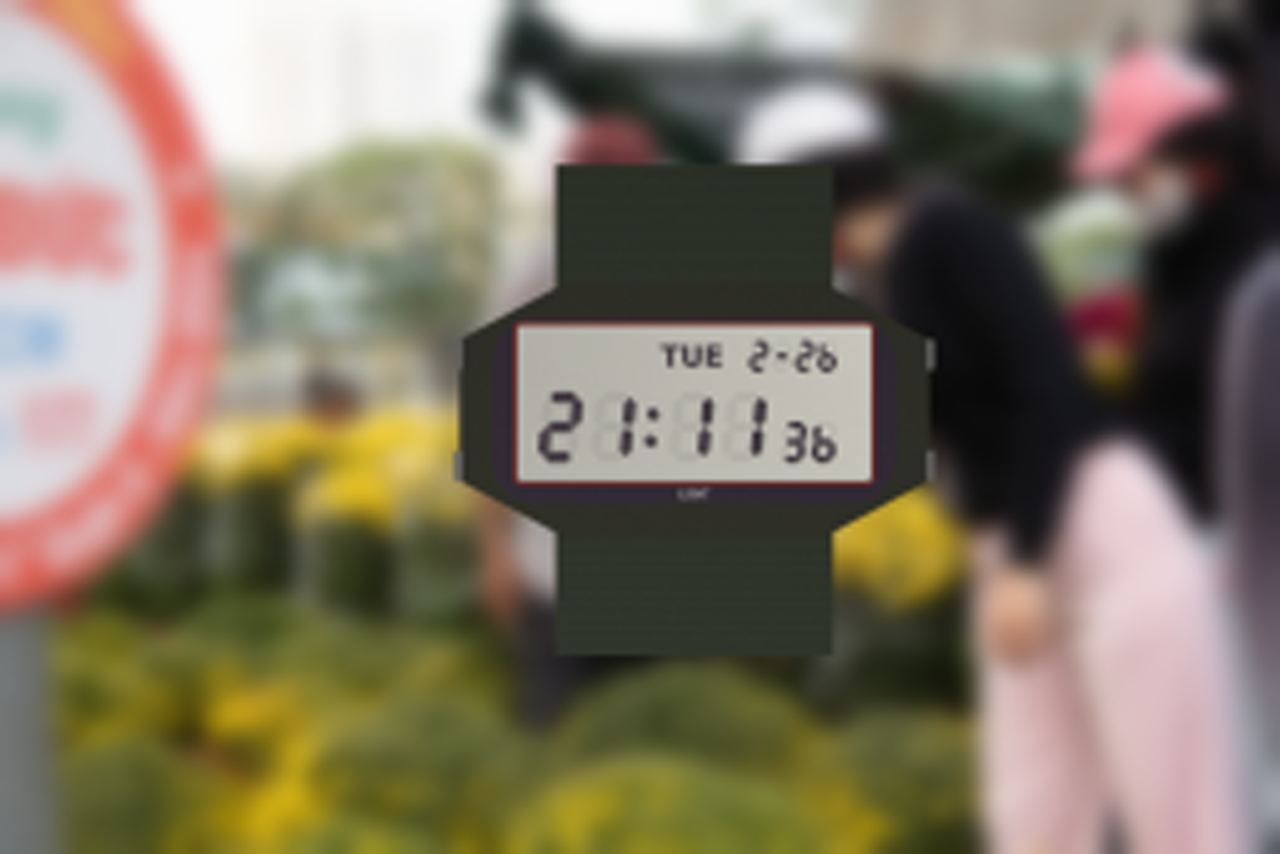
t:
21:11:36
